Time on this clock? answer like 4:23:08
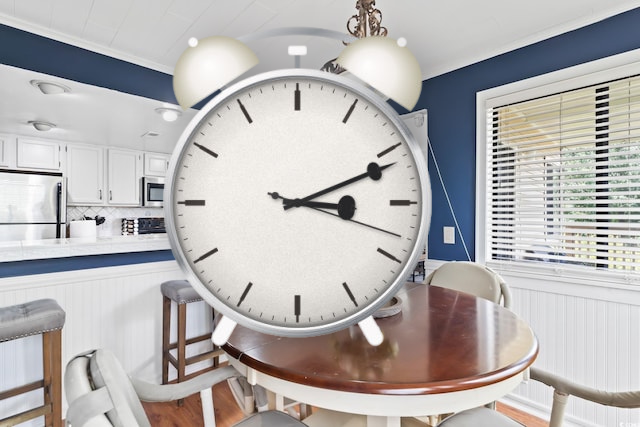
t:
3:11:18
